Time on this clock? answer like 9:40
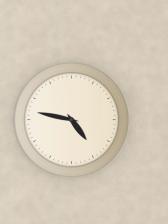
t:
4:47
